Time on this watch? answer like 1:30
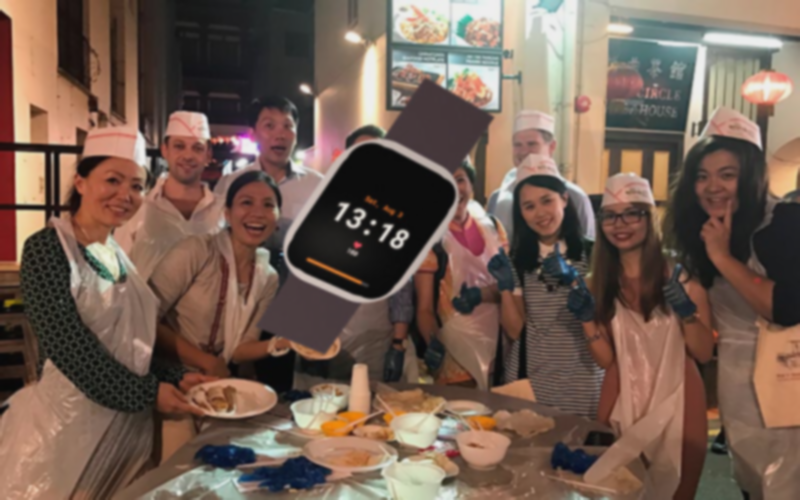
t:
13:18
